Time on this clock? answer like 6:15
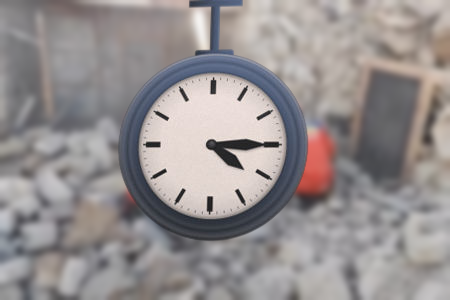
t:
4:15
